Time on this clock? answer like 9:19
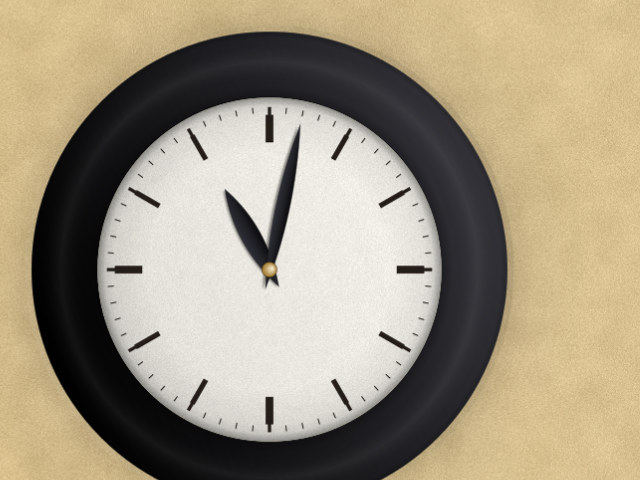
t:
11:02
